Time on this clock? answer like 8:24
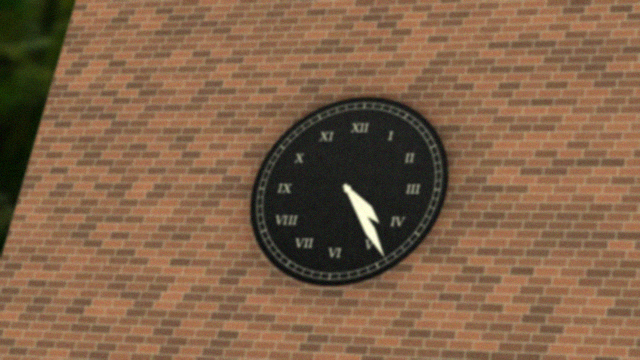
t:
4:24
